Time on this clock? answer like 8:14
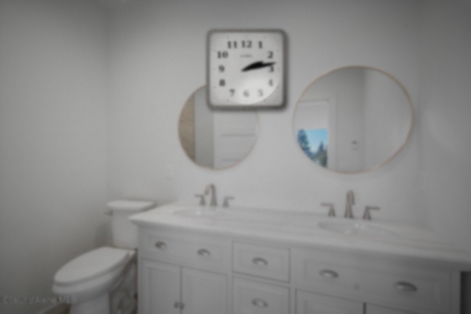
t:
2:13
